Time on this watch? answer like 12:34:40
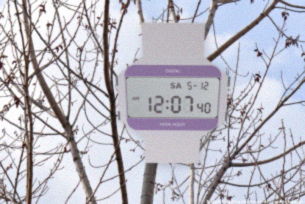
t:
12:07:40
